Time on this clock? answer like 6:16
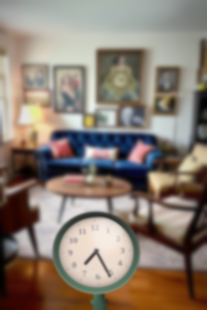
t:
7:26
